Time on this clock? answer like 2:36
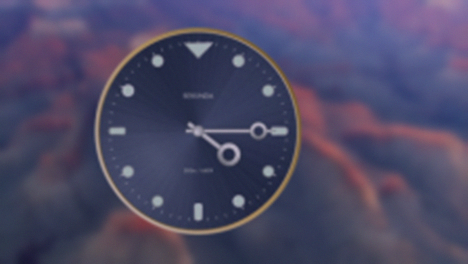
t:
4:15
